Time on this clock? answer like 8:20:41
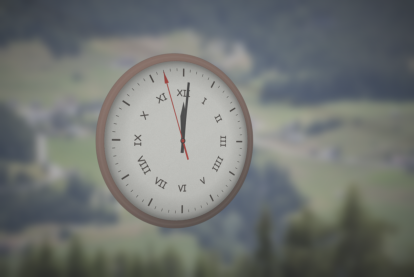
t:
12:00:57
